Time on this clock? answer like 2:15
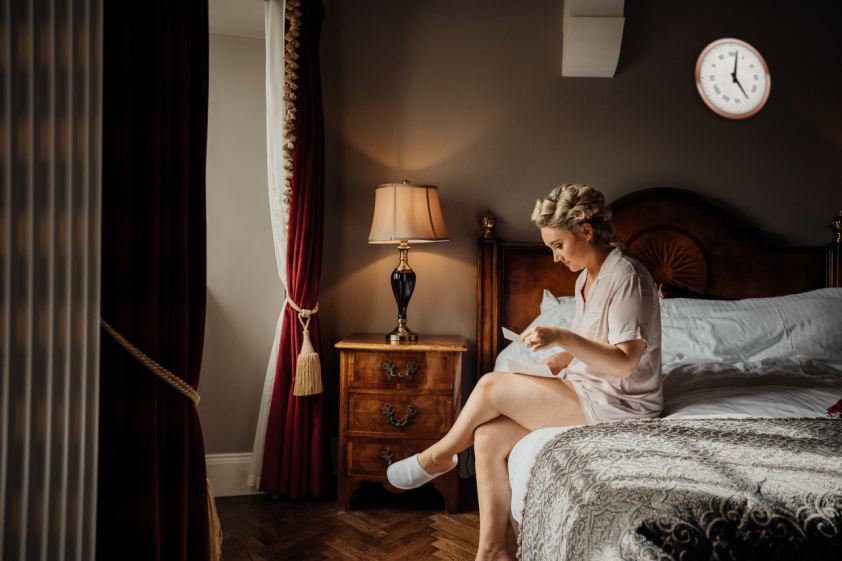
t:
5:02
